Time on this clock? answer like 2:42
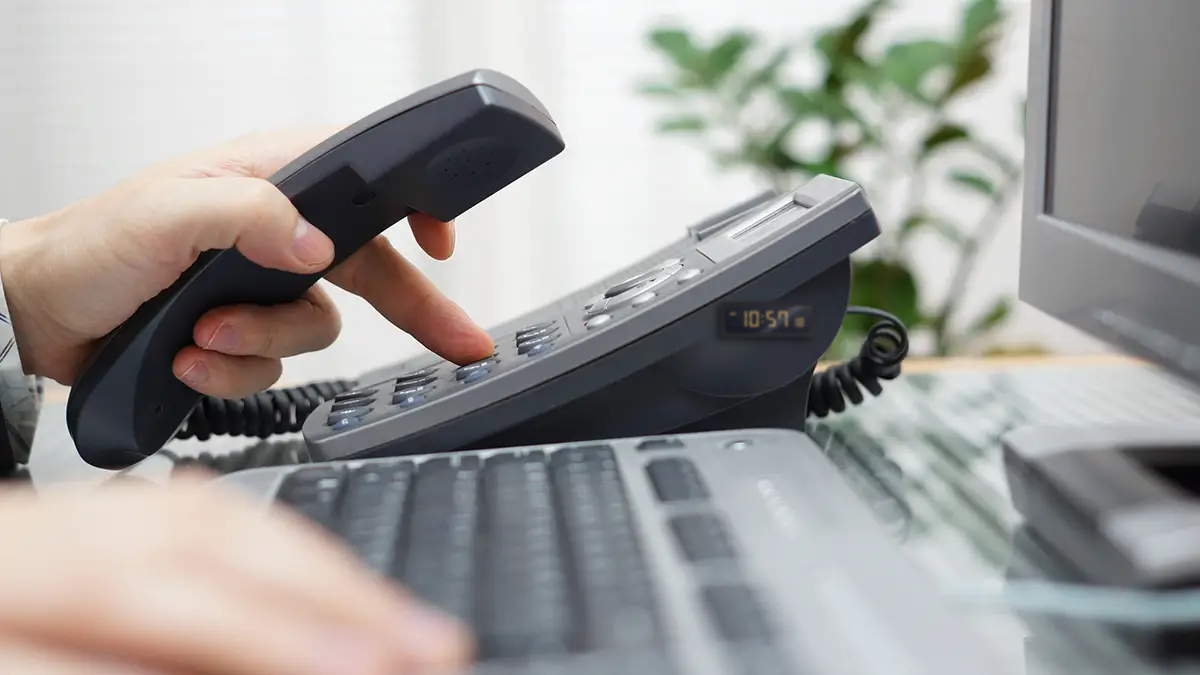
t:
10:57
